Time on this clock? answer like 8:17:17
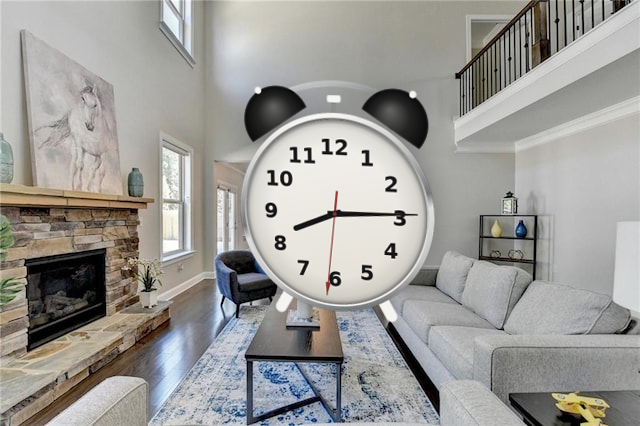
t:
8:14:31
